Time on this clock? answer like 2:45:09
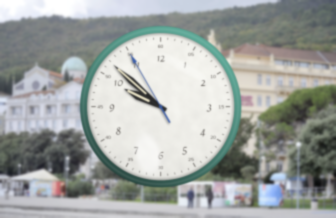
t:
9:51:55
